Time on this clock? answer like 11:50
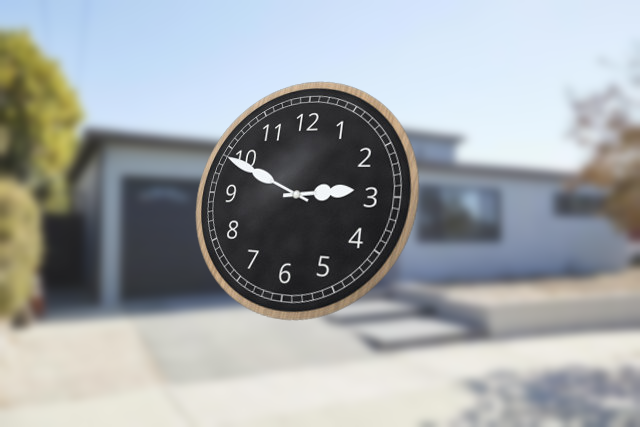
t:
2:49
